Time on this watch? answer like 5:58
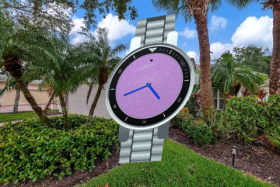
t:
4:42
